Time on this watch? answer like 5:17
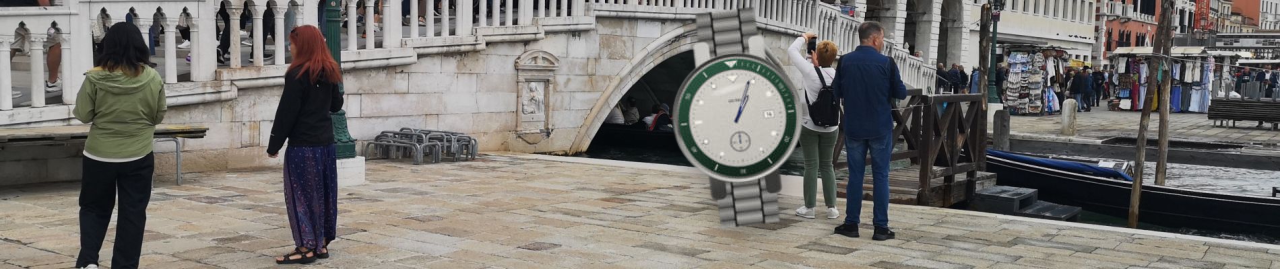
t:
1:04
